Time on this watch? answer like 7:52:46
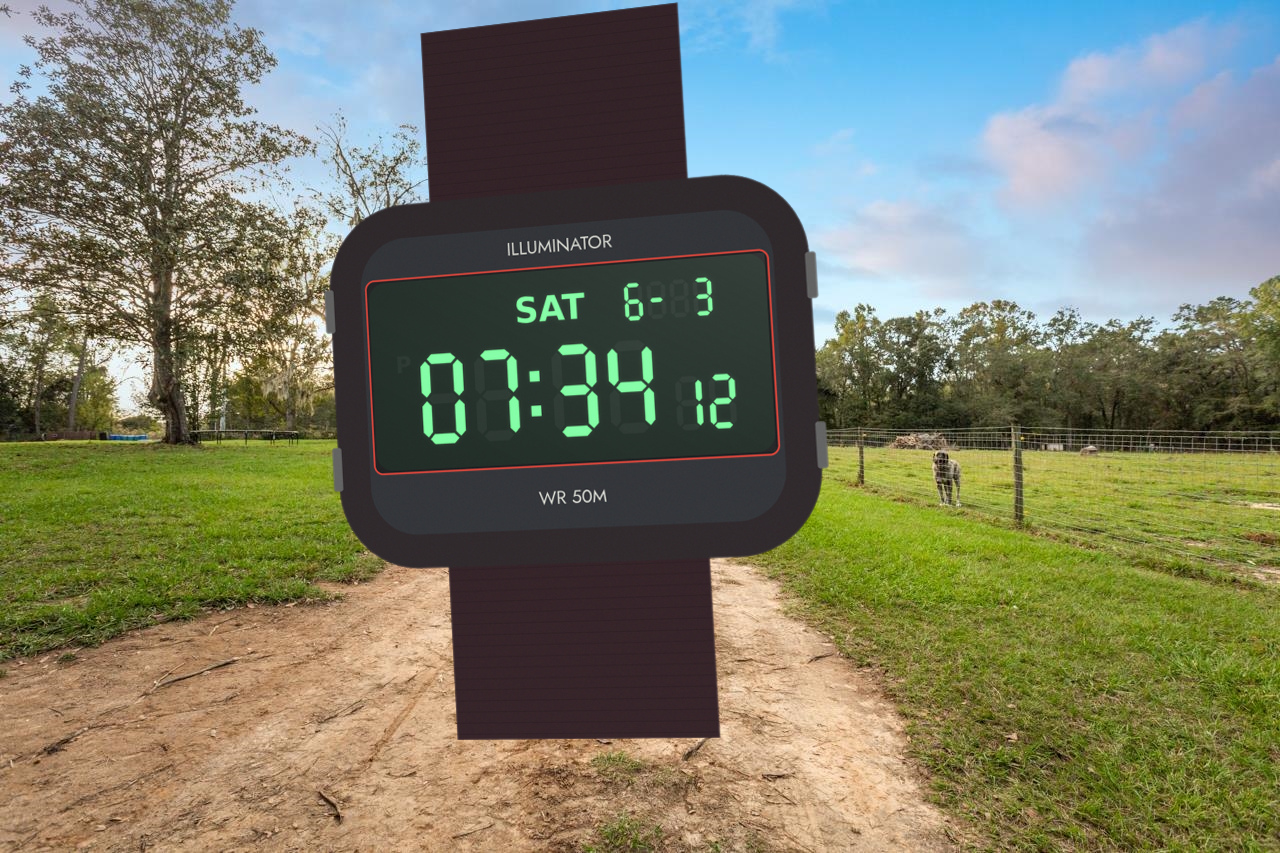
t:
7:34:12
